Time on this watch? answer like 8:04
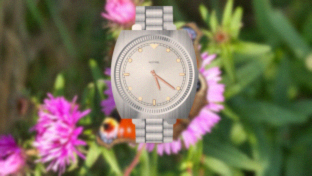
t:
5:21
